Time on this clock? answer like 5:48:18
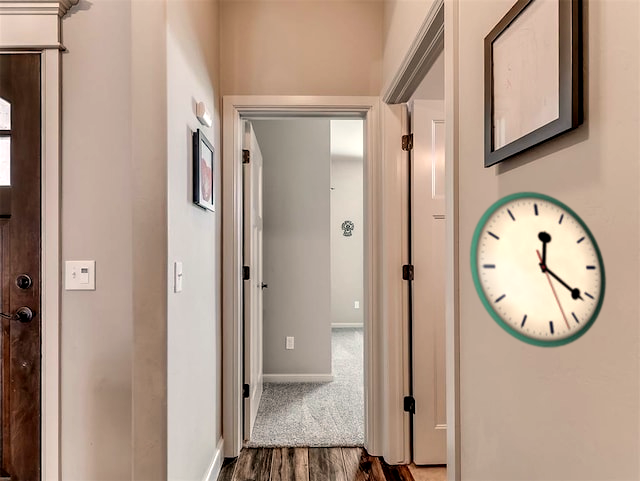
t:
12:21:27
